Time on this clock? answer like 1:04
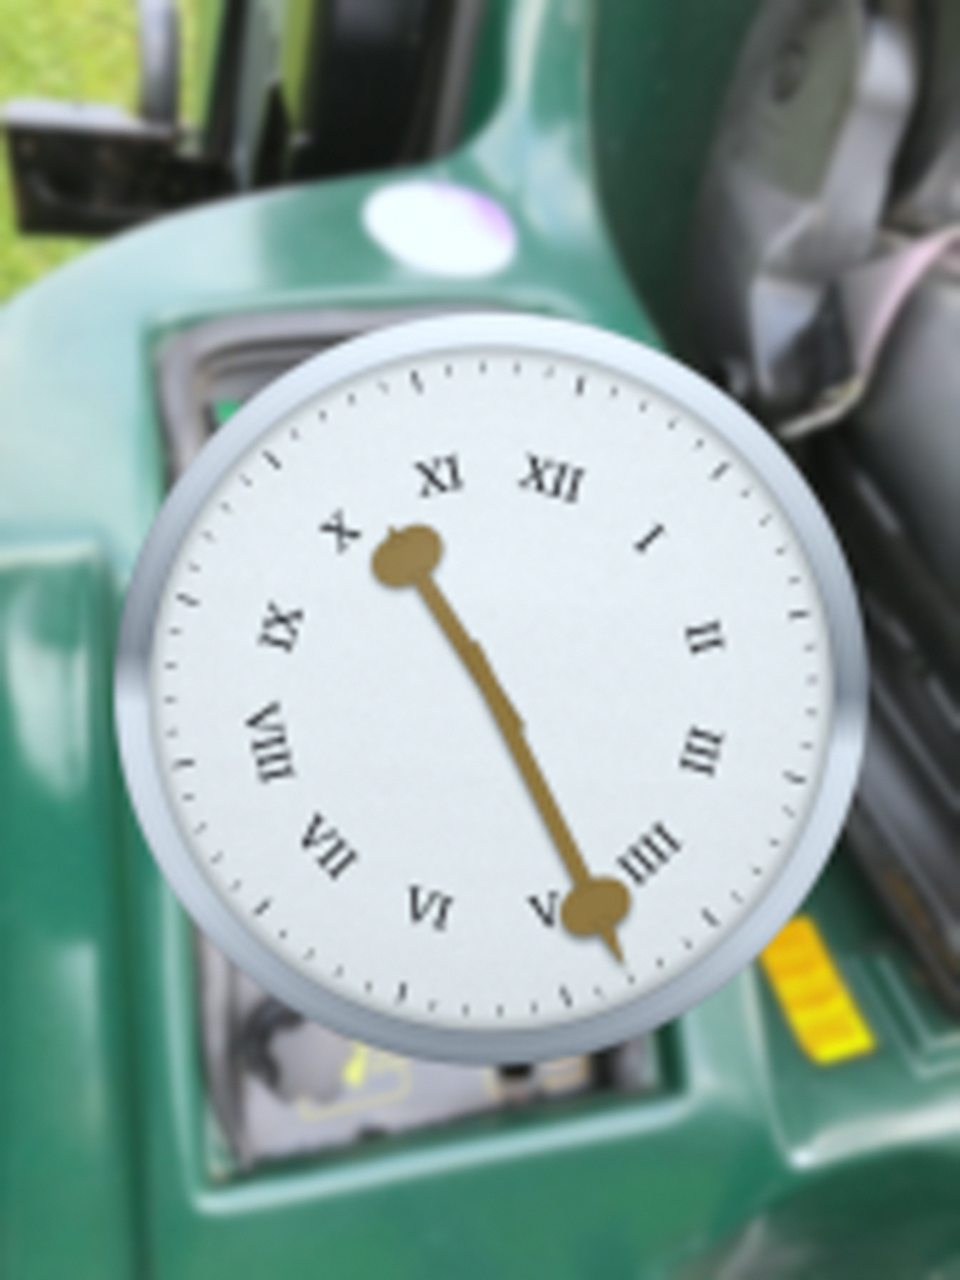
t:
10:23
